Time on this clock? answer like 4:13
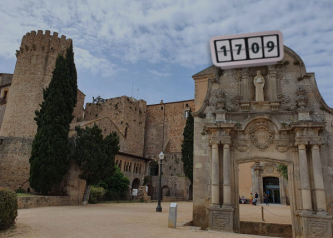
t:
17:09
